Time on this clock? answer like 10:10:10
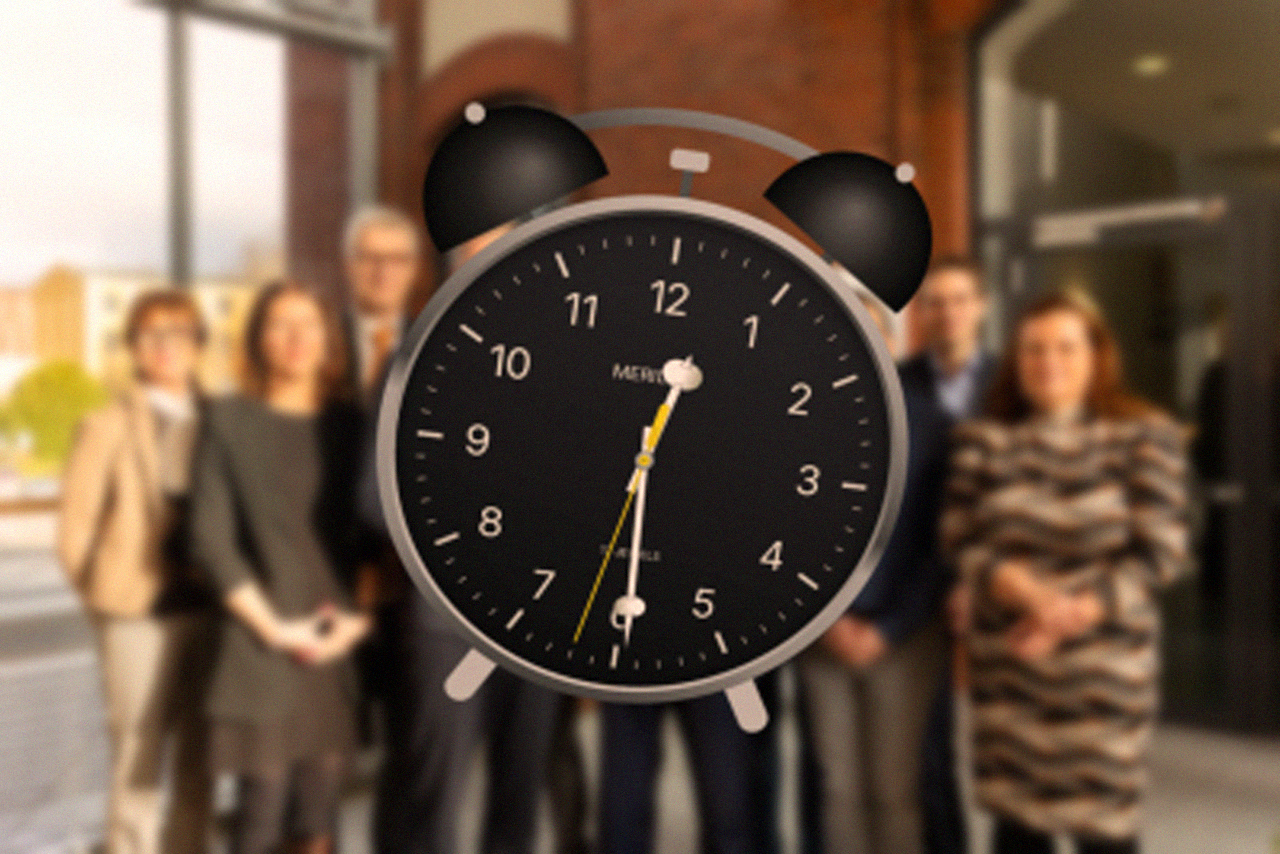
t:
12:29:32
